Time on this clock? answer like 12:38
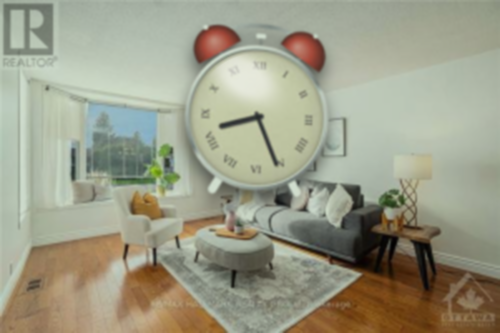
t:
8:26
